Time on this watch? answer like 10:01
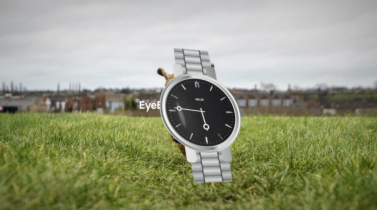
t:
5:46
